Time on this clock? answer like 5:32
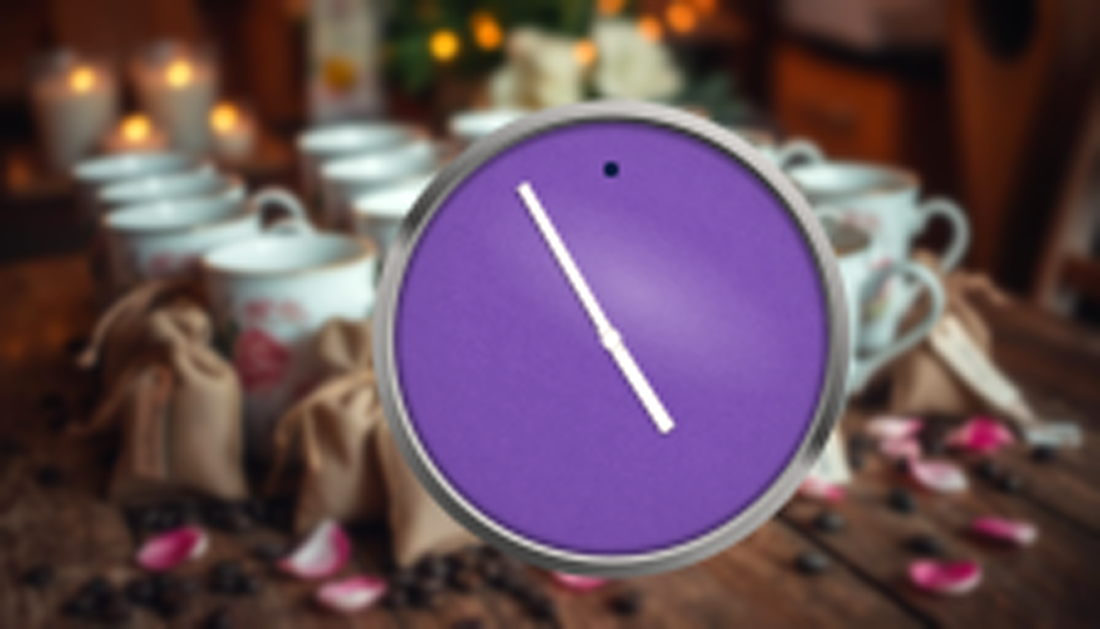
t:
4:55
